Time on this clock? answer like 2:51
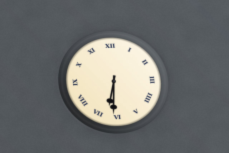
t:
6:31
